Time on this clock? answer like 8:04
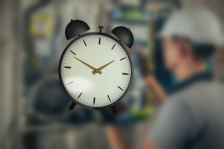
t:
1:49
